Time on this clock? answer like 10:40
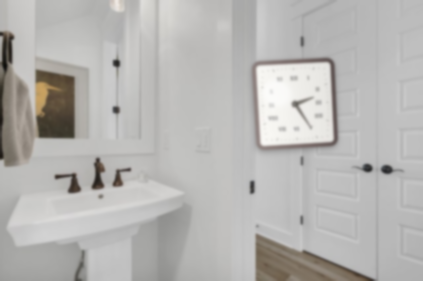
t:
2:25
